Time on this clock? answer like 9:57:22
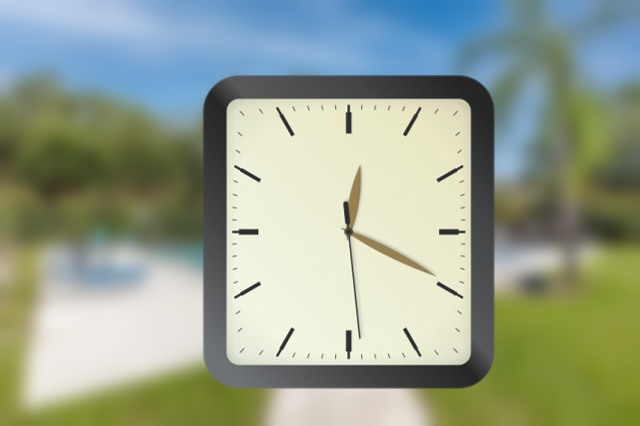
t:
12:19:29
